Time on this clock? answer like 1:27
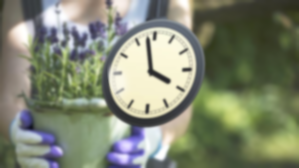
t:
3:58
